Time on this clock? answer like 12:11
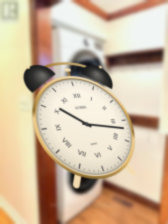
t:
10:17
